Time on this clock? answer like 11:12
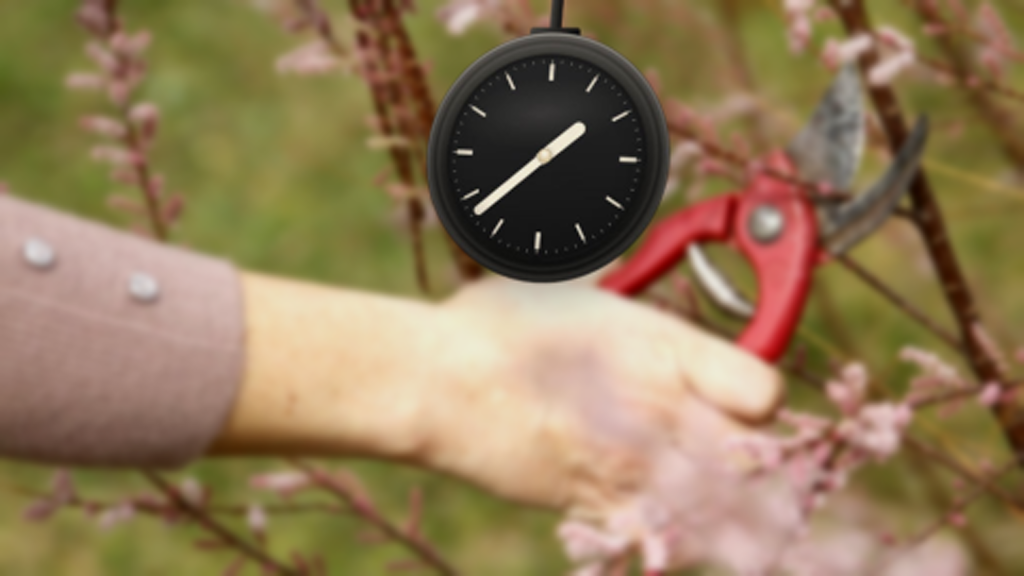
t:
1:38
